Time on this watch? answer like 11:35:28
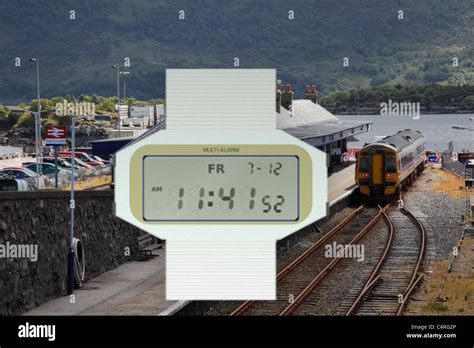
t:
11:41:52
